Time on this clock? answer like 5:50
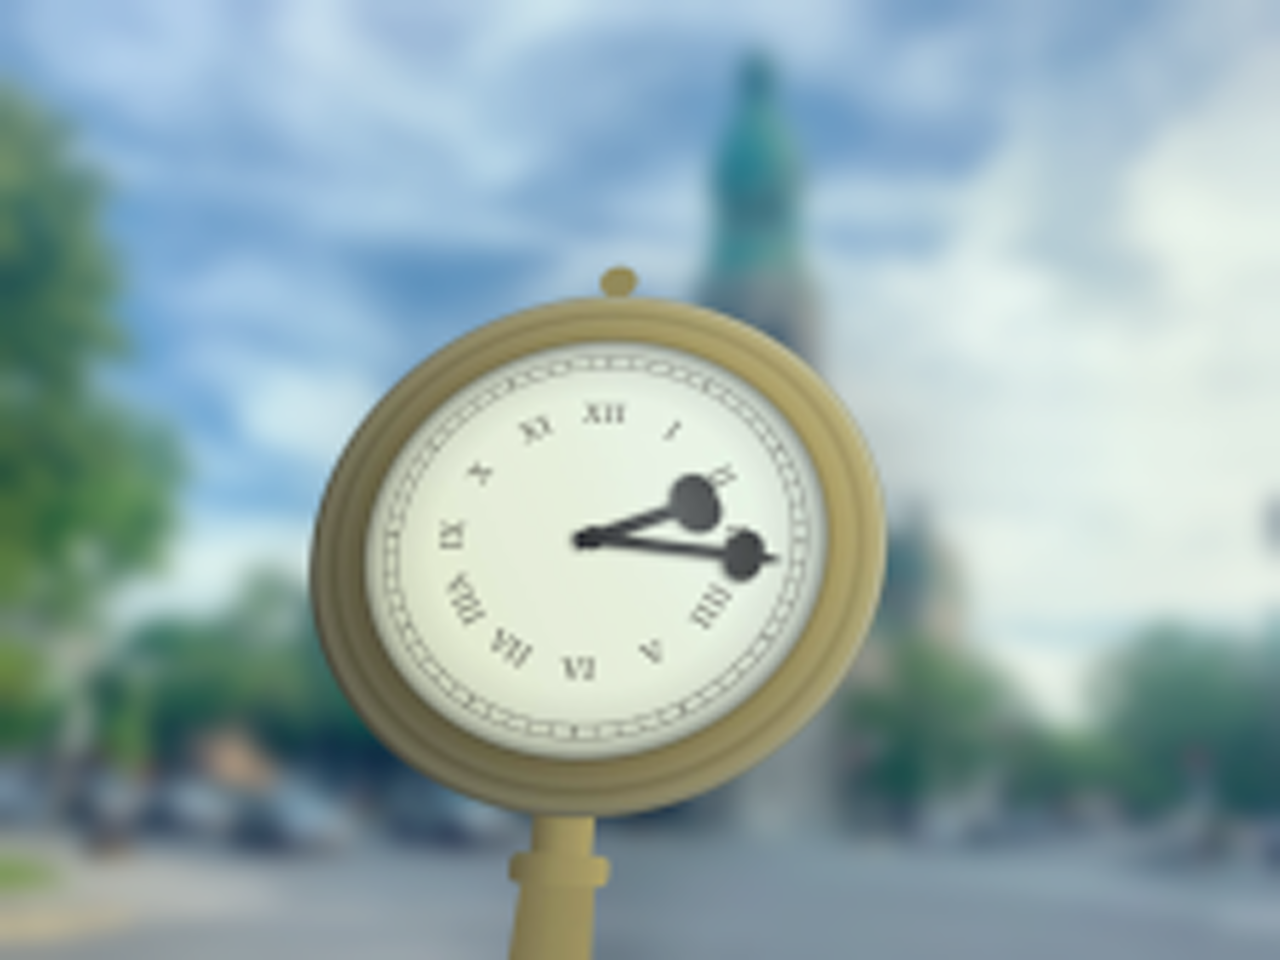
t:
2:16
